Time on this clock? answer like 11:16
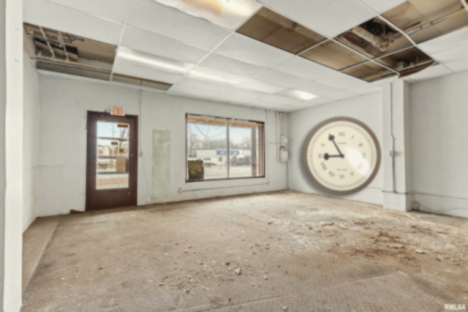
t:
8:55
